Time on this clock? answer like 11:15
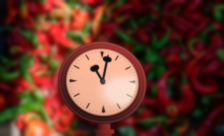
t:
11:02
